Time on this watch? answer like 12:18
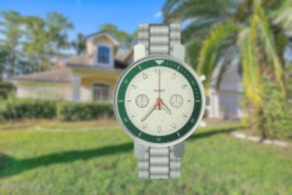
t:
4:37
